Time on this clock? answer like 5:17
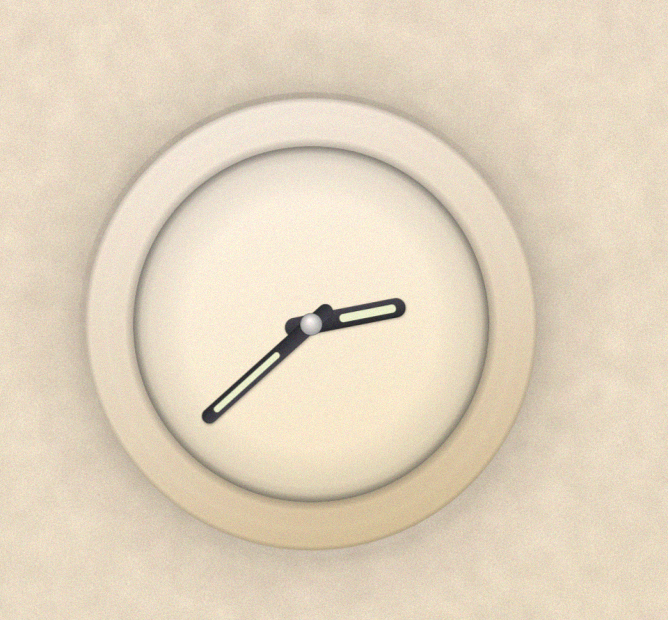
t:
2:38
